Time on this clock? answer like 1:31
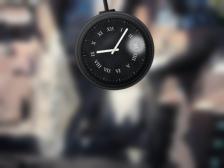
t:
9:07
